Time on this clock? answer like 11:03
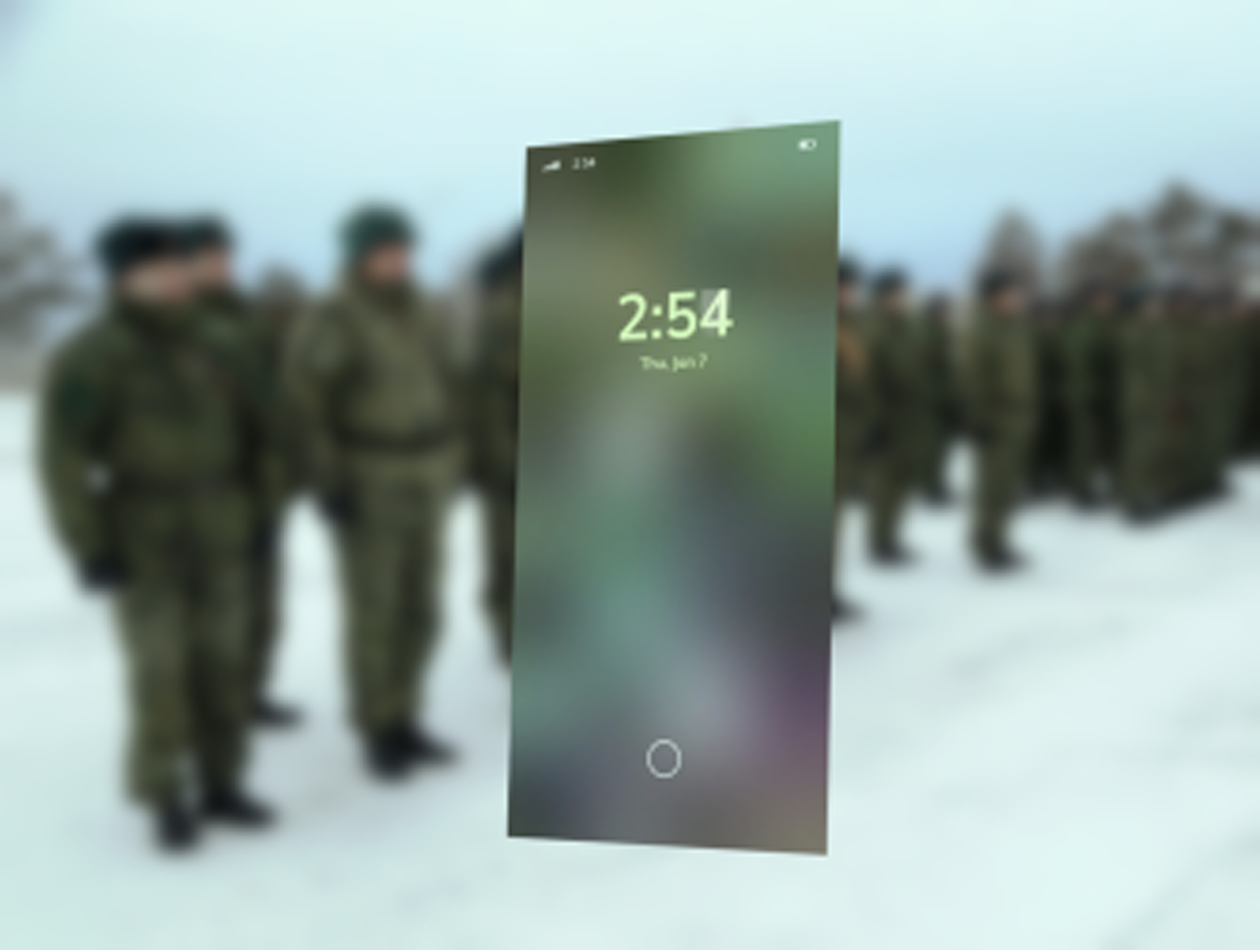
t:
2:54
